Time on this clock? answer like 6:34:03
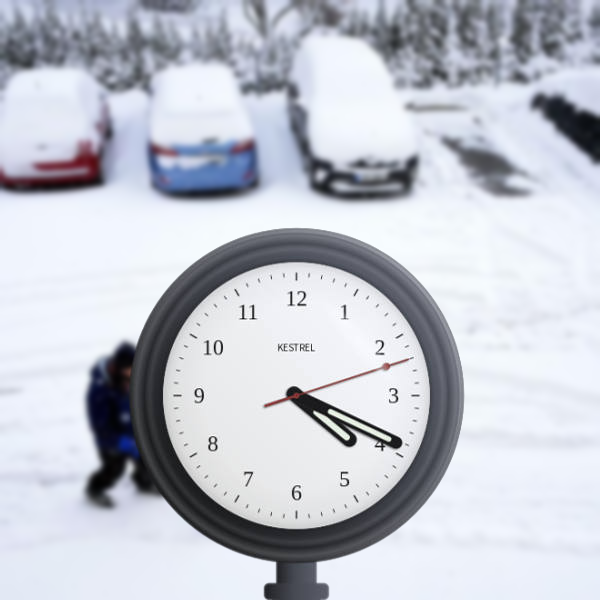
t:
4:19:12
